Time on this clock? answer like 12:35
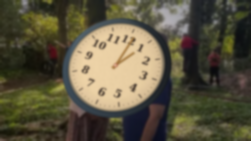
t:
1:01
